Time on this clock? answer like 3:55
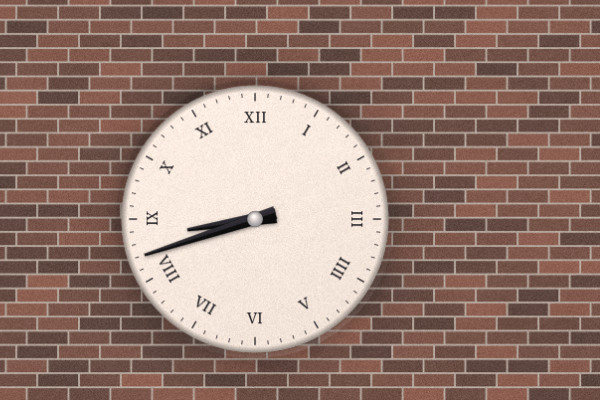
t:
8:42
